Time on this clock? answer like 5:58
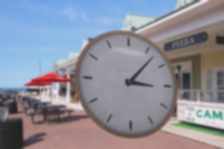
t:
3:07
